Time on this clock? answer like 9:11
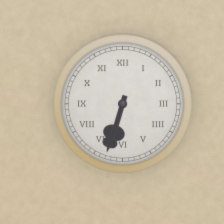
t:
6:33
